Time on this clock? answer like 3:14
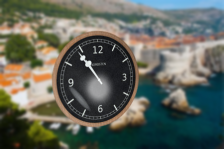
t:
10:54
